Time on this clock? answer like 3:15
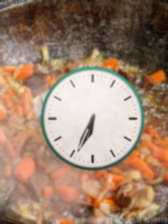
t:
6:34
